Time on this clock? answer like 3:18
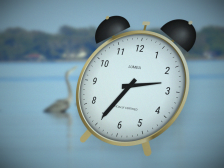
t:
2:35
